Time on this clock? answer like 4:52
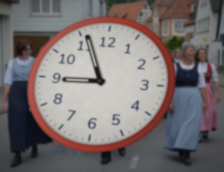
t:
8:56
